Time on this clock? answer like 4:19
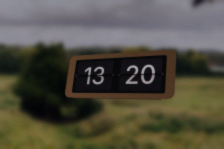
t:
13:20
